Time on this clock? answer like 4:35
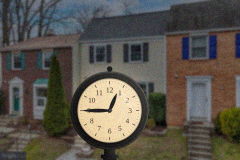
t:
12:45
